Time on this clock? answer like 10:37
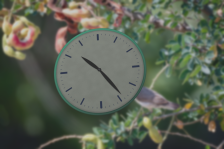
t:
10:24
